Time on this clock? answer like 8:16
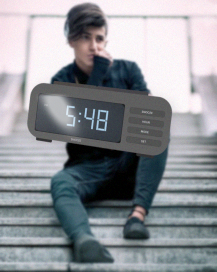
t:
5:48
